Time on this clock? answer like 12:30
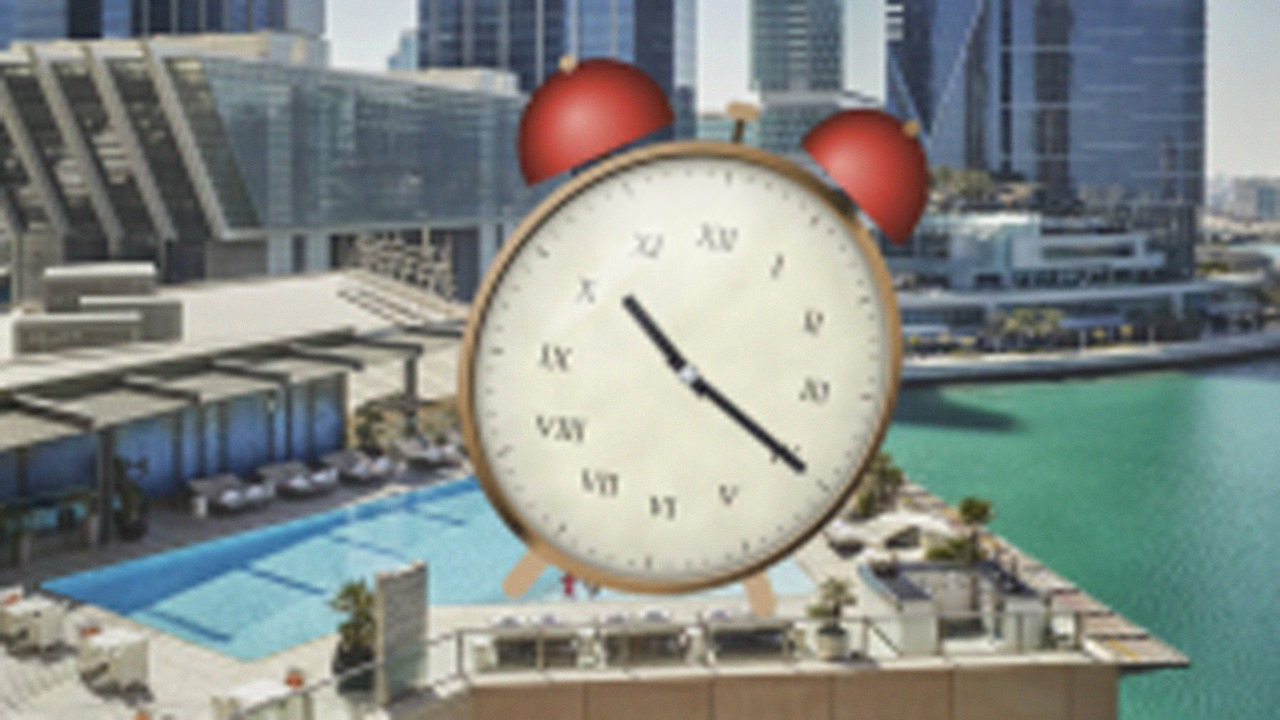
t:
10:20
